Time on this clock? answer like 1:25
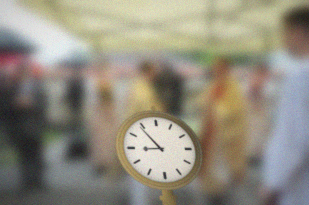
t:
8:54
